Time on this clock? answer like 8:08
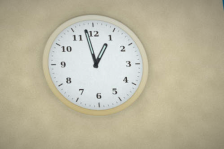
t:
12:58
